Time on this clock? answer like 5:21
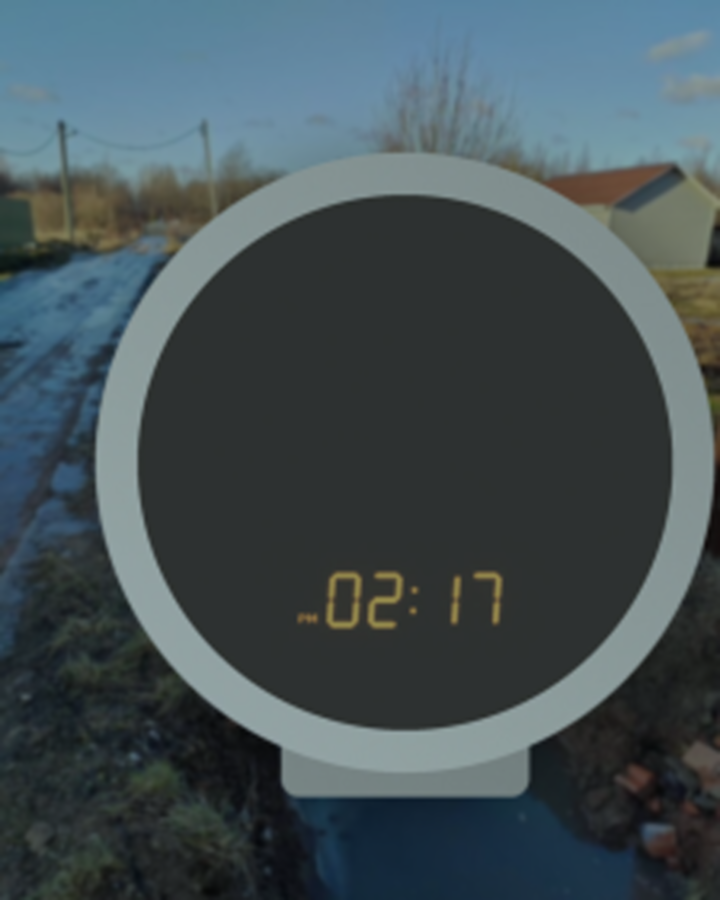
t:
2:17
